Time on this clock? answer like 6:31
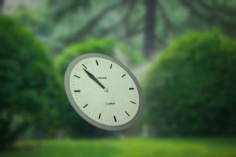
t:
10:54
